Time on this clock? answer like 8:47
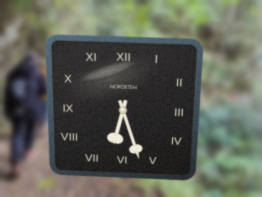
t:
6:27
